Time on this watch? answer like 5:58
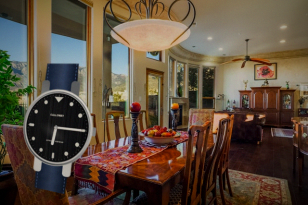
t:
6:15
